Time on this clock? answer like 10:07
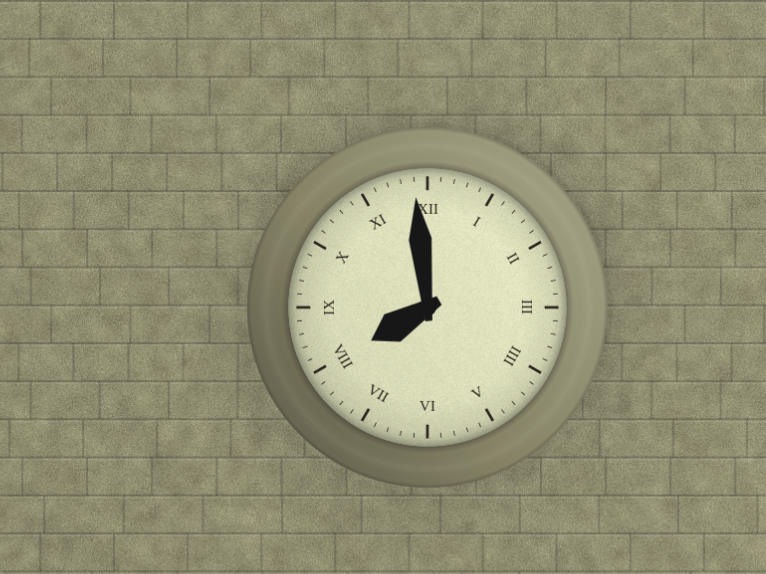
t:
7:59
